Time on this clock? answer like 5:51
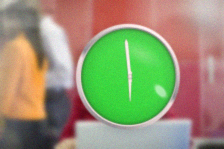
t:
5:59
